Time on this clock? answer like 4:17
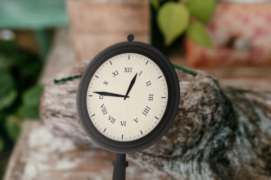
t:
12:46
